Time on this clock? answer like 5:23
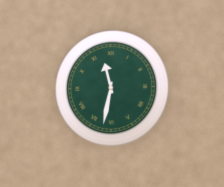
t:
11:32
